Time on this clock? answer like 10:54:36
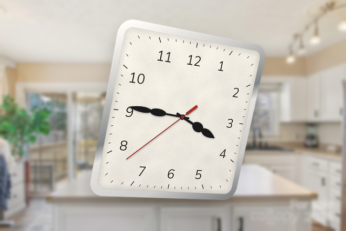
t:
3:45:38
